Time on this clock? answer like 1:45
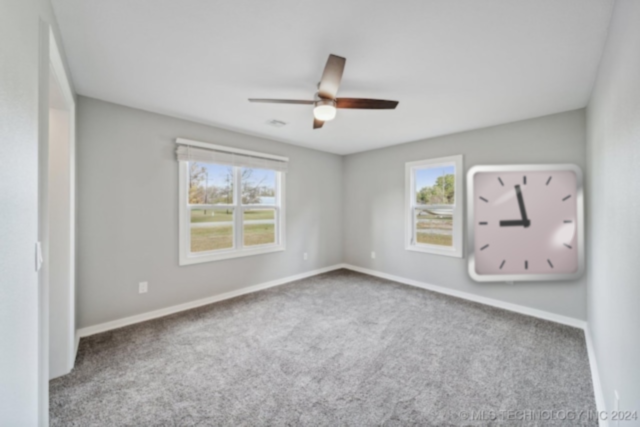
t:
8:58
